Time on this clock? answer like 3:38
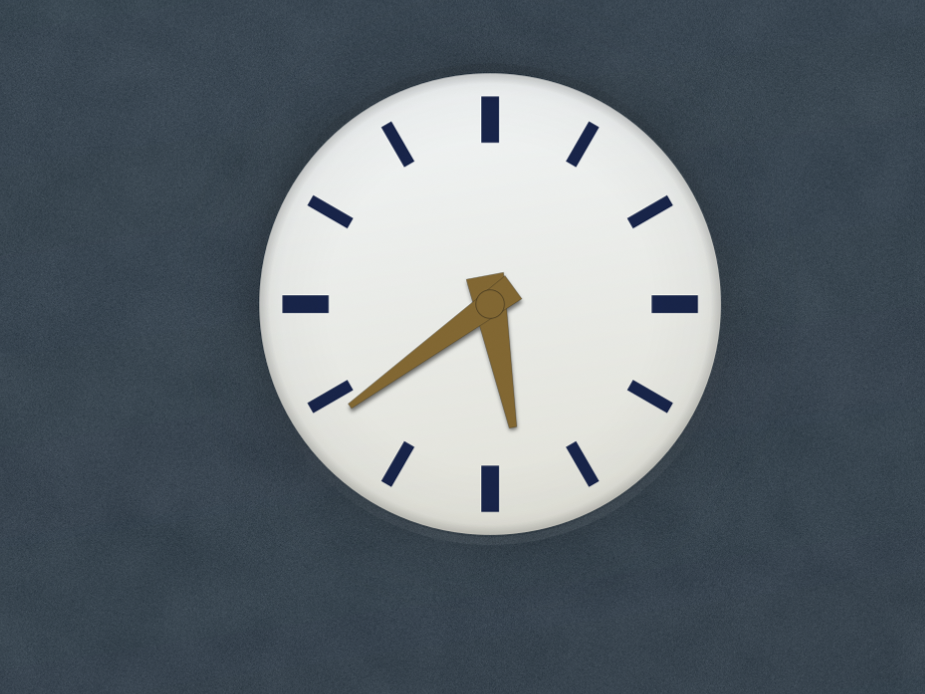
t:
5:39
